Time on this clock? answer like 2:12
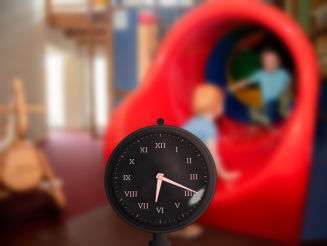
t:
6:19
